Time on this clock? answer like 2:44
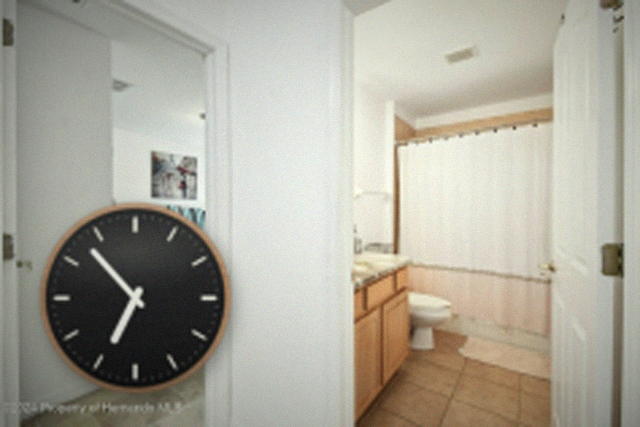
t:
6:53
